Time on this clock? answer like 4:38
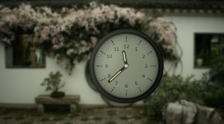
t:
11:38
